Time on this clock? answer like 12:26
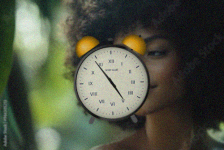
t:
4:54
